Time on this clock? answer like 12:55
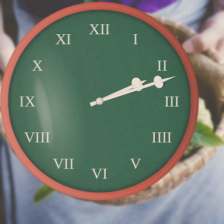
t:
2:12
